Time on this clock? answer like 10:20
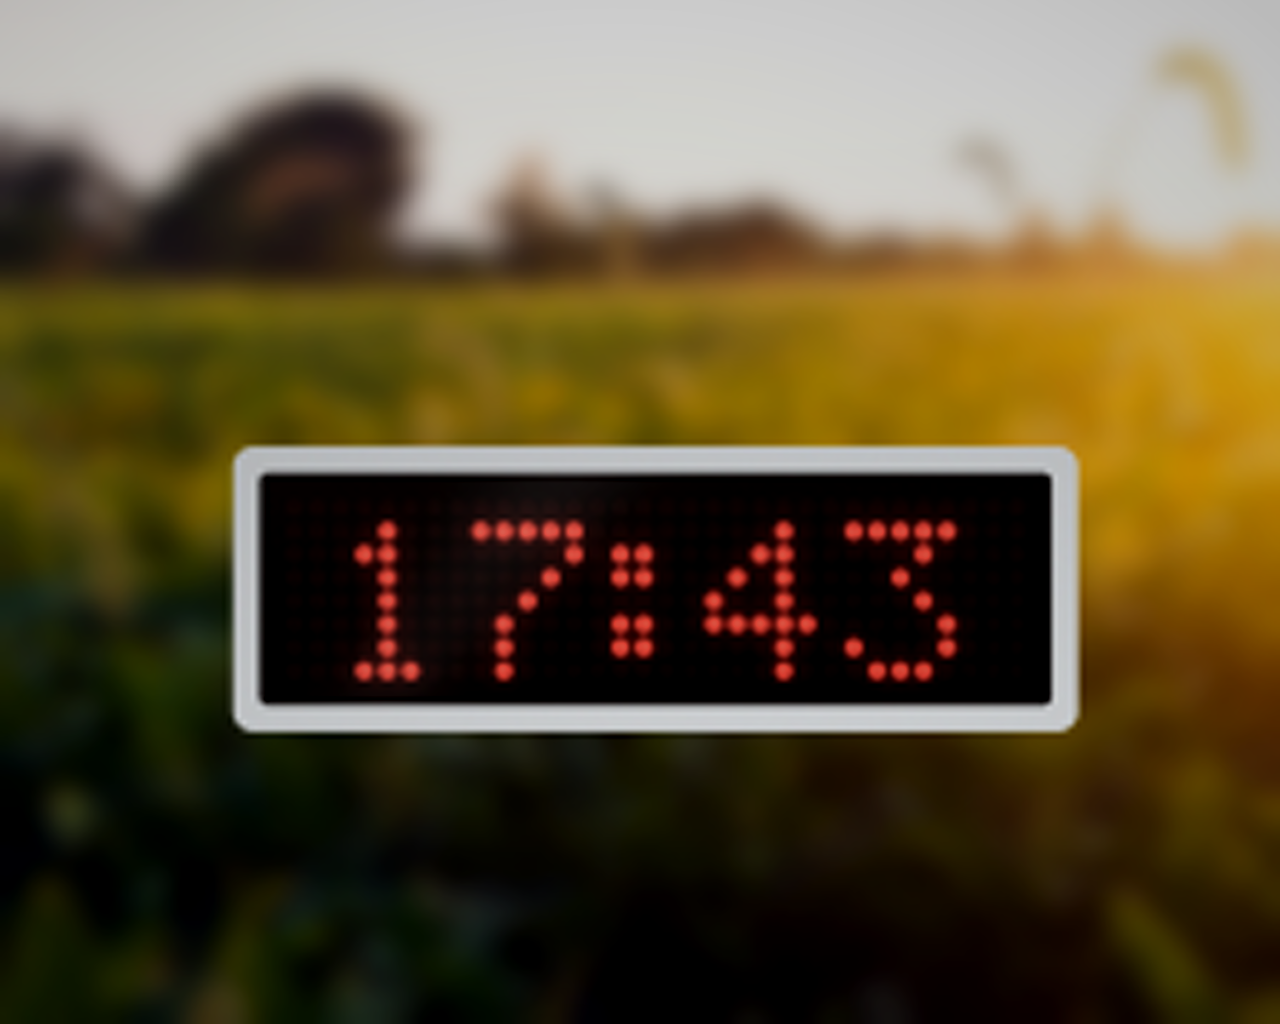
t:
17:43
